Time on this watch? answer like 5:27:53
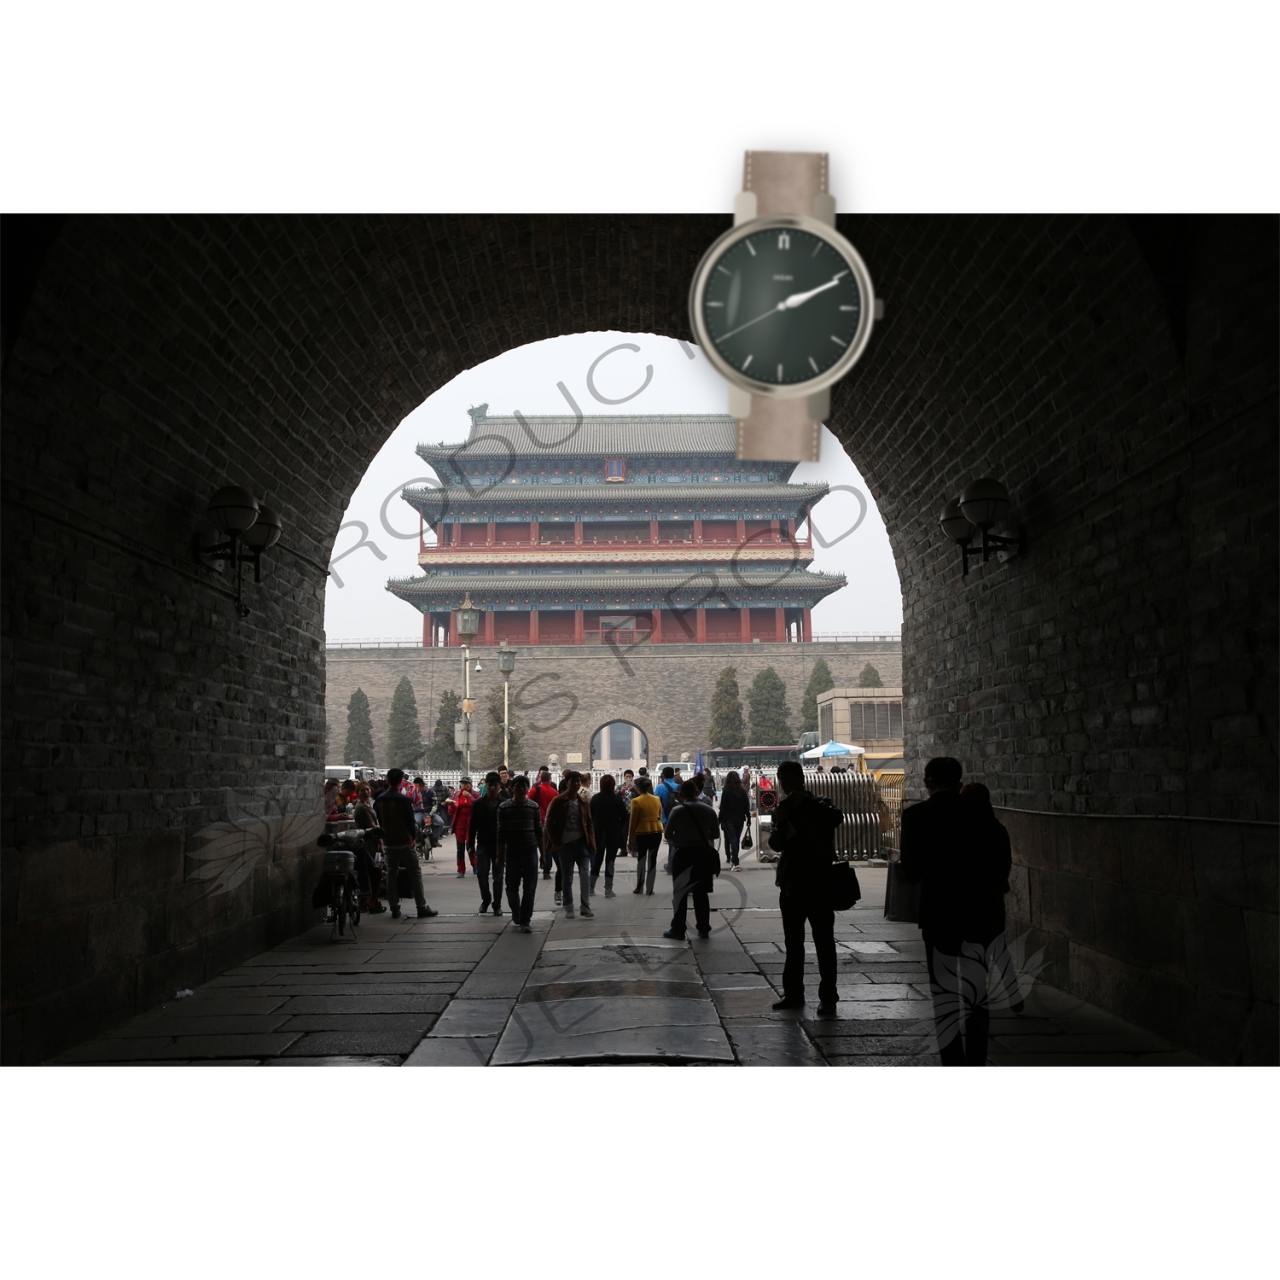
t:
2:10:40
